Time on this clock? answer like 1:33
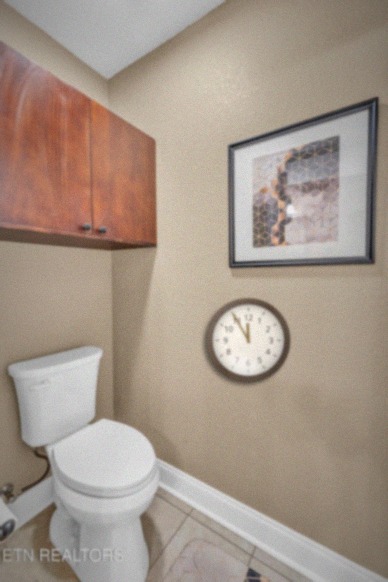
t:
11:55
